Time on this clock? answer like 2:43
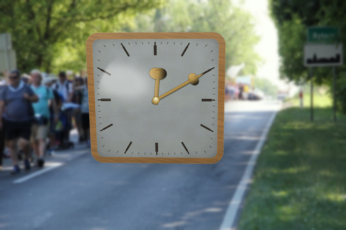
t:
12:10
